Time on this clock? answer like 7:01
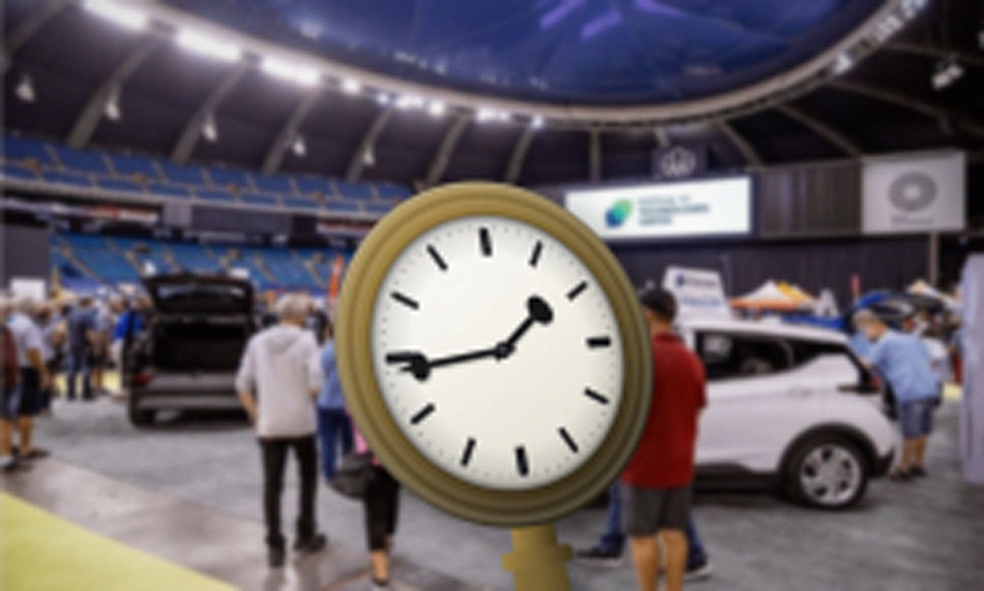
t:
1:44
